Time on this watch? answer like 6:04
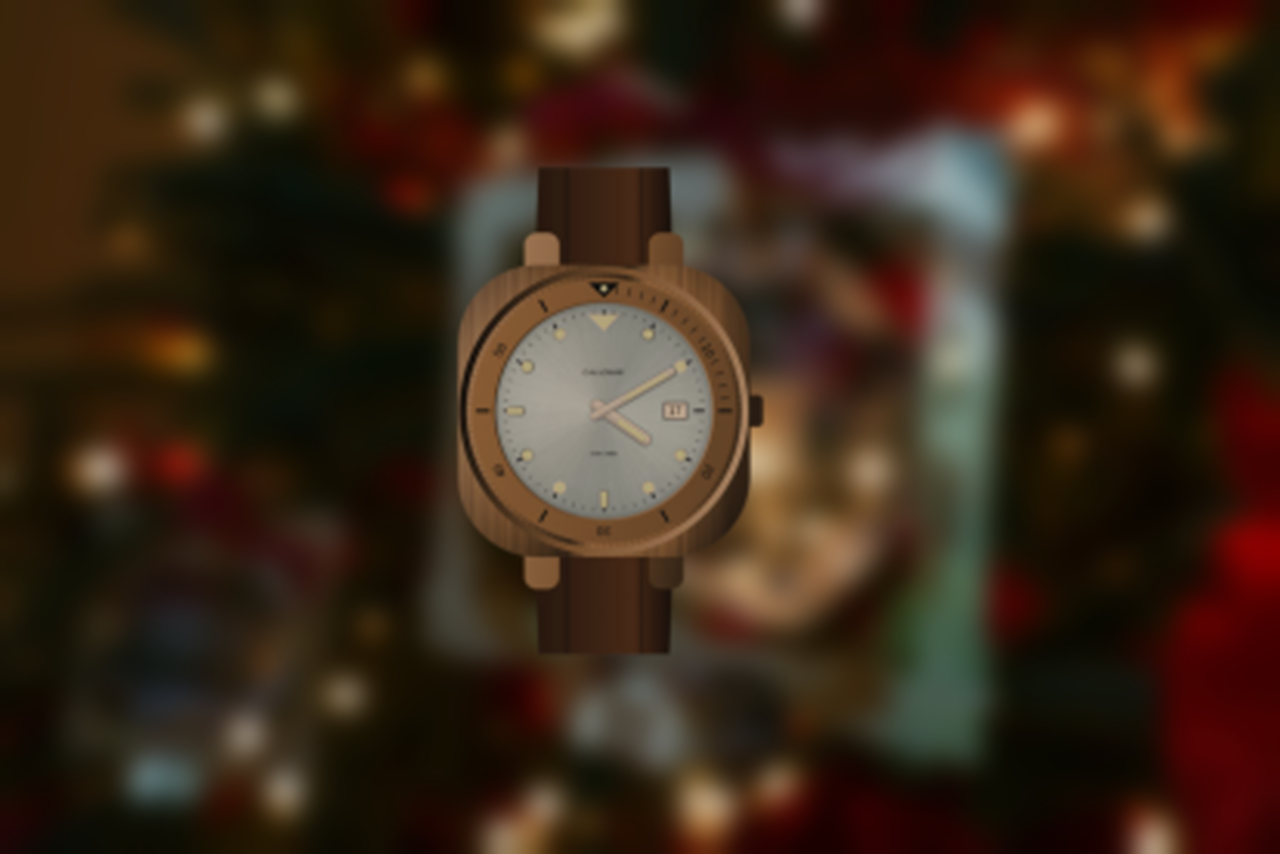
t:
4:10
